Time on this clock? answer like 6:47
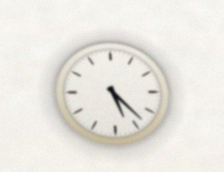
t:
5:23
